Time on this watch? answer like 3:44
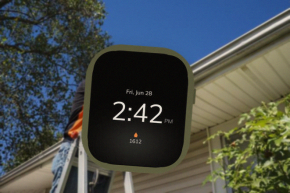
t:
2:42
